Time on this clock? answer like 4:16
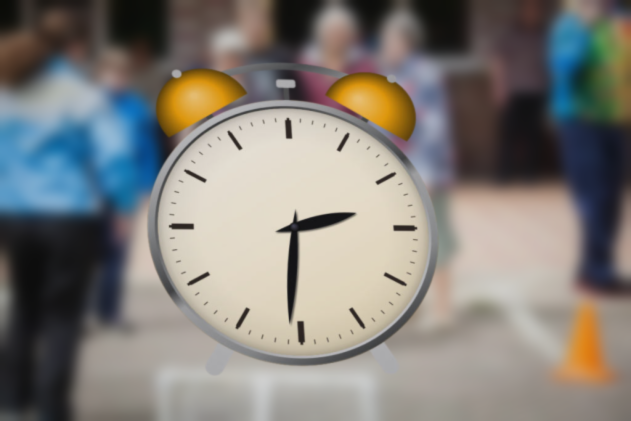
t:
2:31
